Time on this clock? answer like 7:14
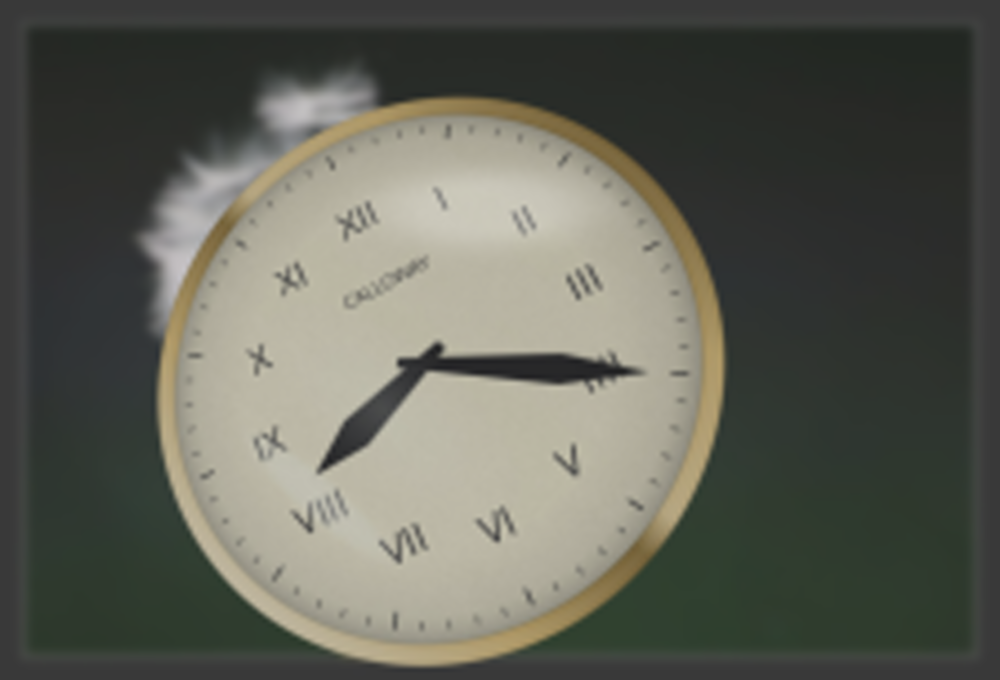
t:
8:20
